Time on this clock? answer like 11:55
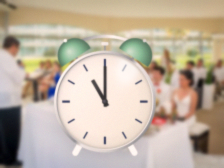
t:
11:00
